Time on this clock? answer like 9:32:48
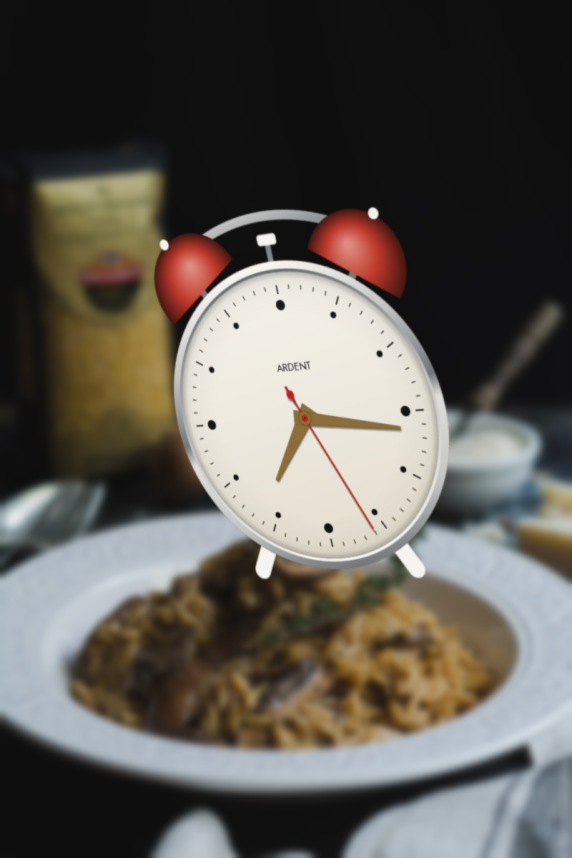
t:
7:16:26
